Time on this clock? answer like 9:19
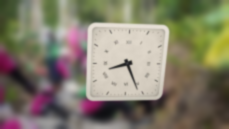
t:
8:26
